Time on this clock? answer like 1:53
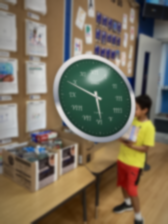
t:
5:49
